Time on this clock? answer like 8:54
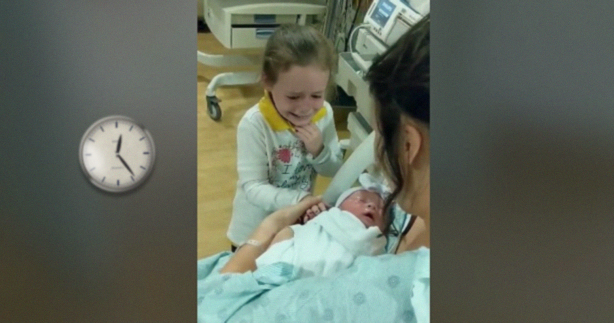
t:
12:24
